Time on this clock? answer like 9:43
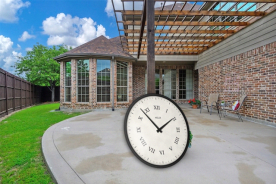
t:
1:53
